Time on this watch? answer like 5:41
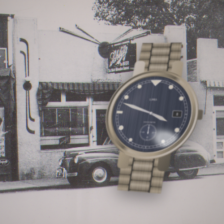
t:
3:48
